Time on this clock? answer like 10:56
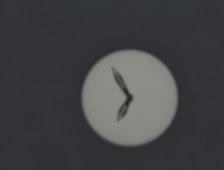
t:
6:55
